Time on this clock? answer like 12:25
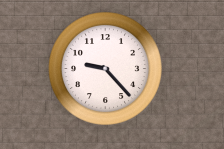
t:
9:23
